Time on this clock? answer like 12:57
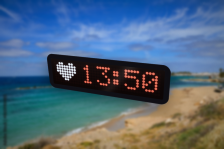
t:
13:50
